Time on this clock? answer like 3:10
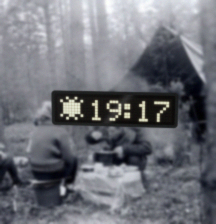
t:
19:17
